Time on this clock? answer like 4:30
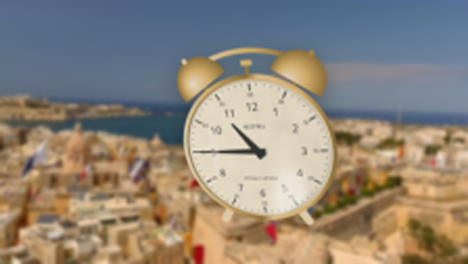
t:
10:45
